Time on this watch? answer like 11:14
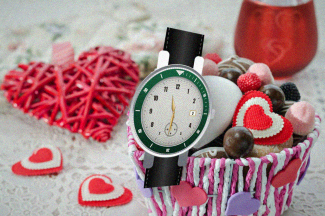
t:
11:31
